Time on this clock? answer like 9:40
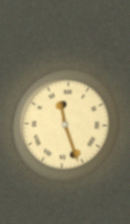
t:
11:26
